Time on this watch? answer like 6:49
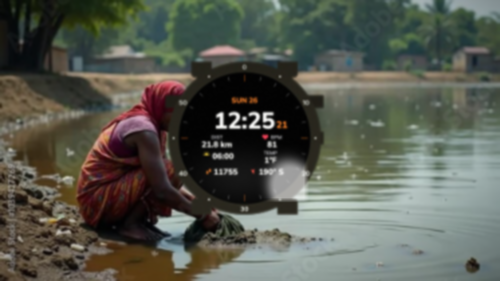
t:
12:25
